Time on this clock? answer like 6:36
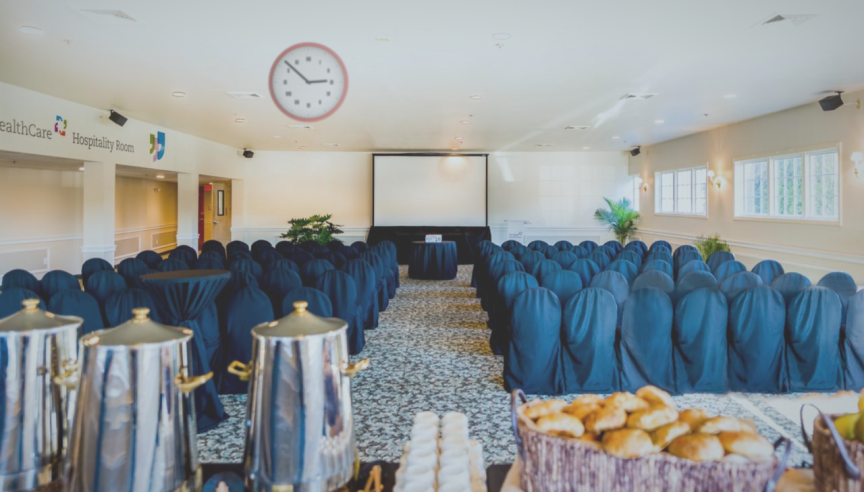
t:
2:52
